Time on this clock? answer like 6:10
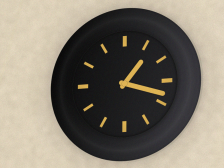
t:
1:18
